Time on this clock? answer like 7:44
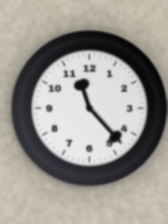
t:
11:23
